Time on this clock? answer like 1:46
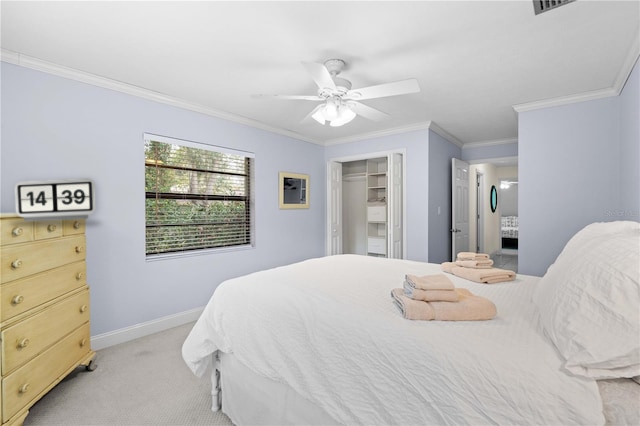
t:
14:39
